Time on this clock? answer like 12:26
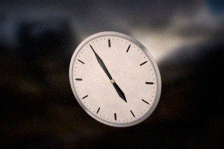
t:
4:55
